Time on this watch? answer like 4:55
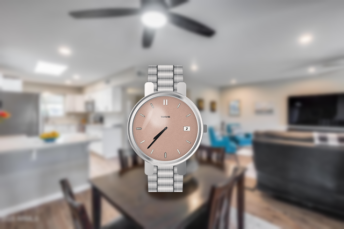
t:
7:37
